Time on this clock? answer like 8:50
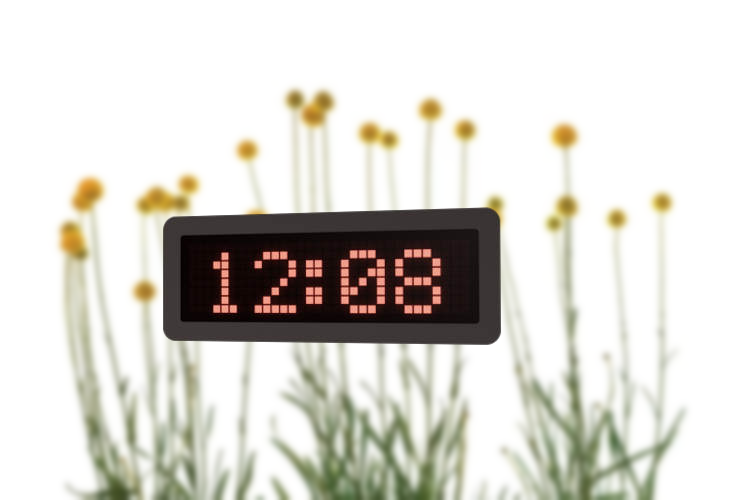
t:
12:08
